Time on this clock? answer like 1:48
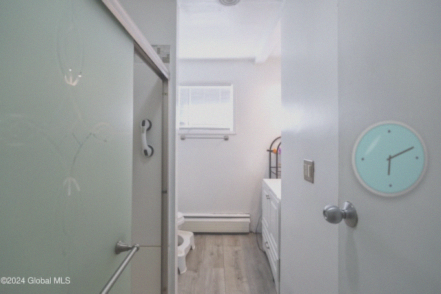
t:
6:11
